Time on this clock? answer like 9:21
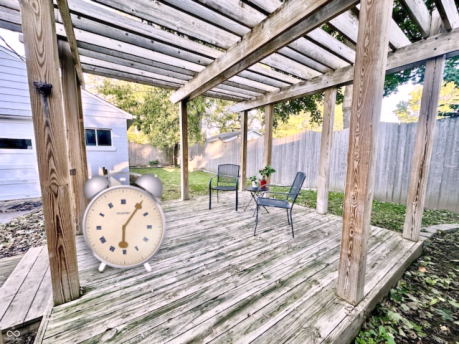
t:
6:06
